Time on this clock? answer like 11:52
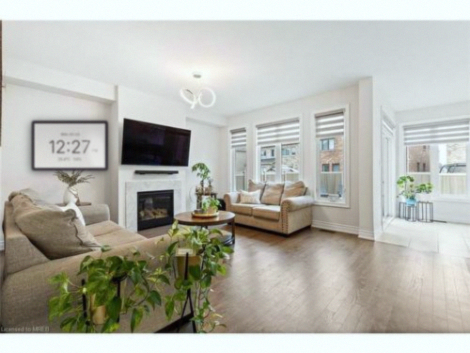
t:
12:27
